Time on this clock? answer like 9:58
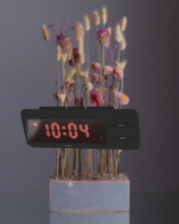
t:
10:04
